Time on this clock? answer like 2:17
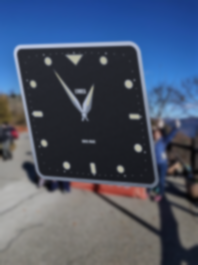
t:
12:55
